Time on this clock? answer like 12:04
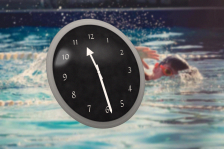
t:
11:29
